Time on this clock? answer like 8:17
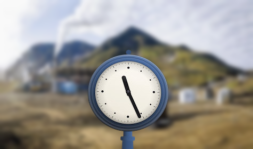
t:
11:26
